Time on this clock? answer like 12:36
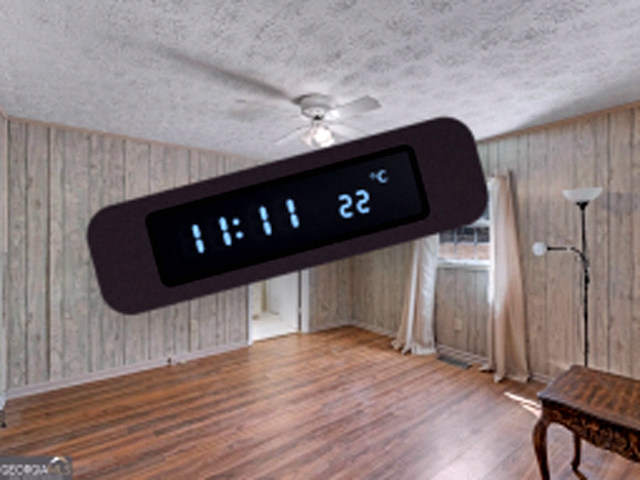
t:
11:11
